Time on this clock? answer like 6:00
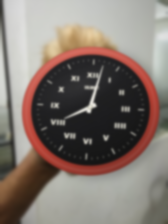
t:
8:02
